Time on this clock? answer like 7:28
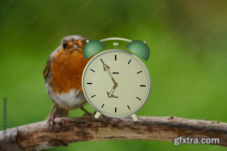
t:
6:55
